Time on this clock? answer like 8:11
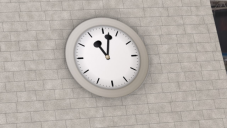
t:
11:02
